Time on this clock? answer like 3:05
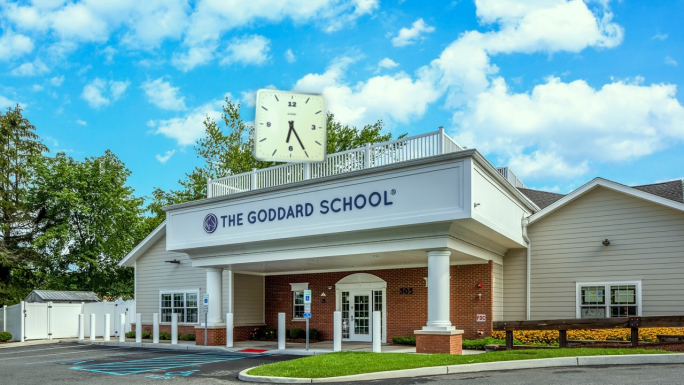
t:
6:25
